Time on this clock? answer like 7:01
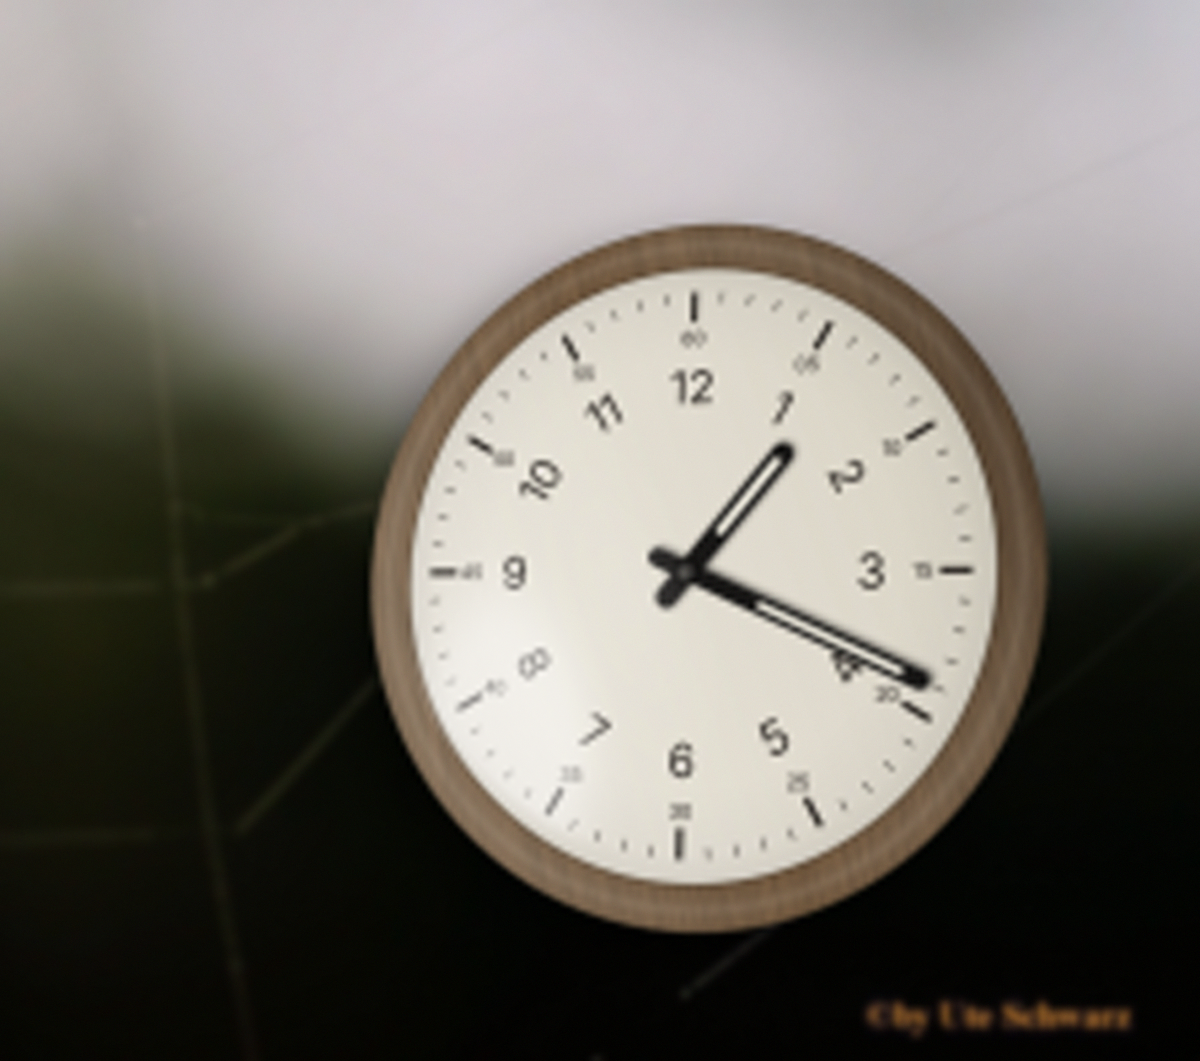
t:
1:19
